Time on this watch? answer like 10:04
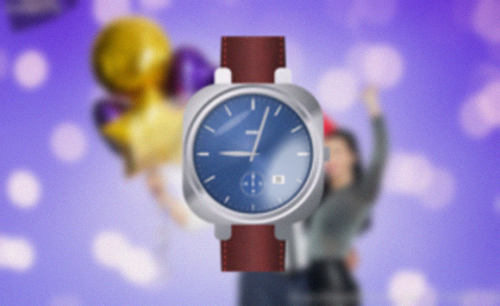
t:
9:03
